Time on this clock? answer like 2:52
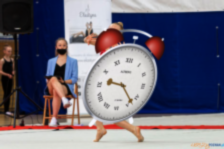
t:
9:23
